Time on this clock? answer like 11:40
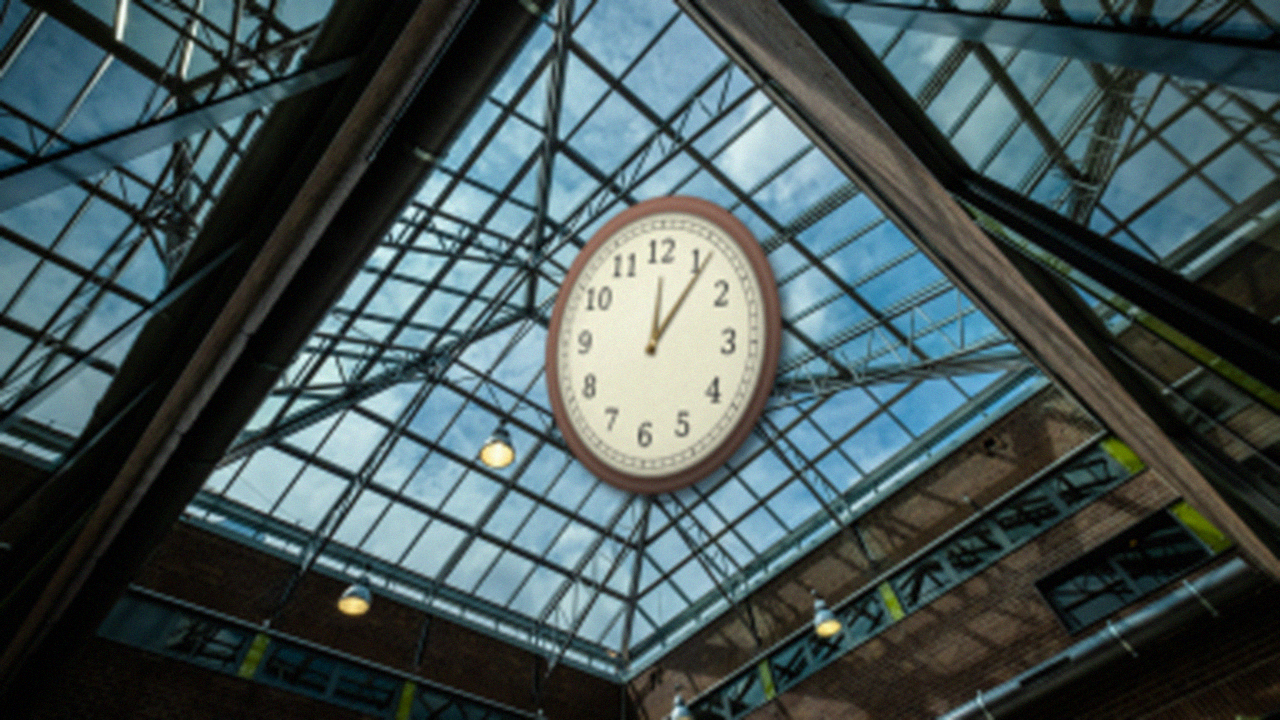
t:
12:06
